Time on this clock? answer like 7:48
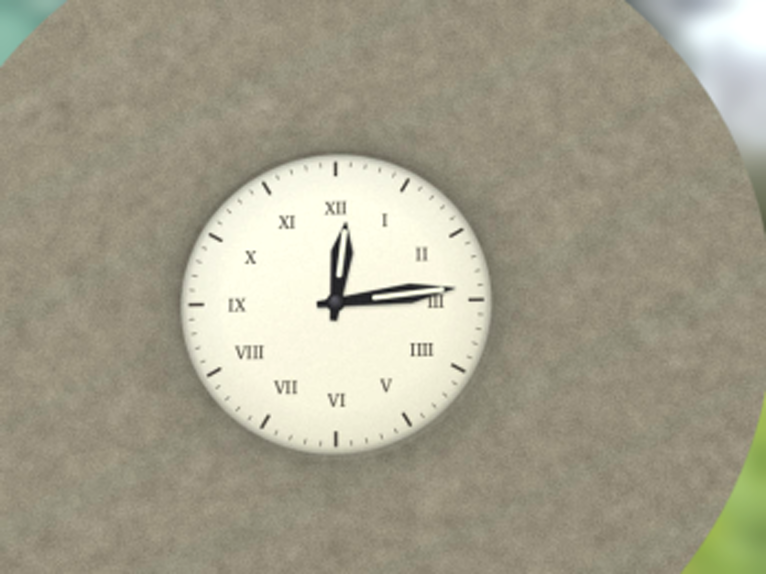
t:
12:14
